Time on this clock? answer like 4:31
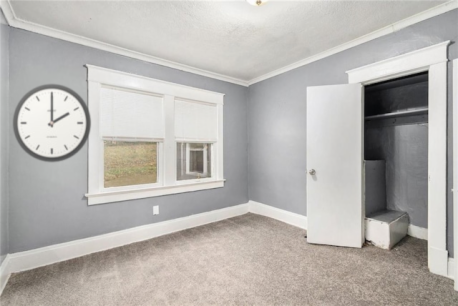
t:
2:00
